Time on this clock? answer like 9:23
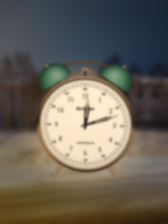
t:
12:12
